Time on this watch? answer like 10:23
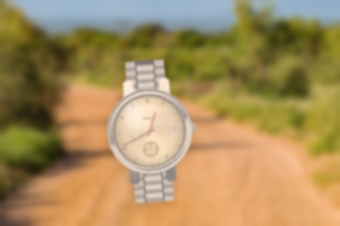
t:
12:41
